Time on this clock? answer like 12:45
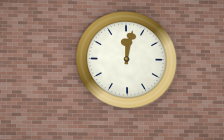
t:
12:02
